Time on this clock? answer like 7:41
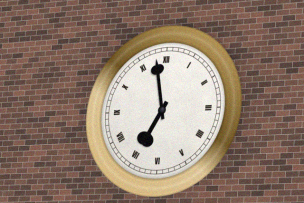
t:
6:58
